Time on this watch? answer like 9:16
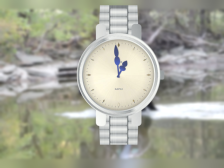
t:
12:59
